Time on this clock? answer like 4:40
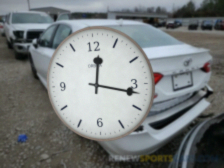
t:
12:17
